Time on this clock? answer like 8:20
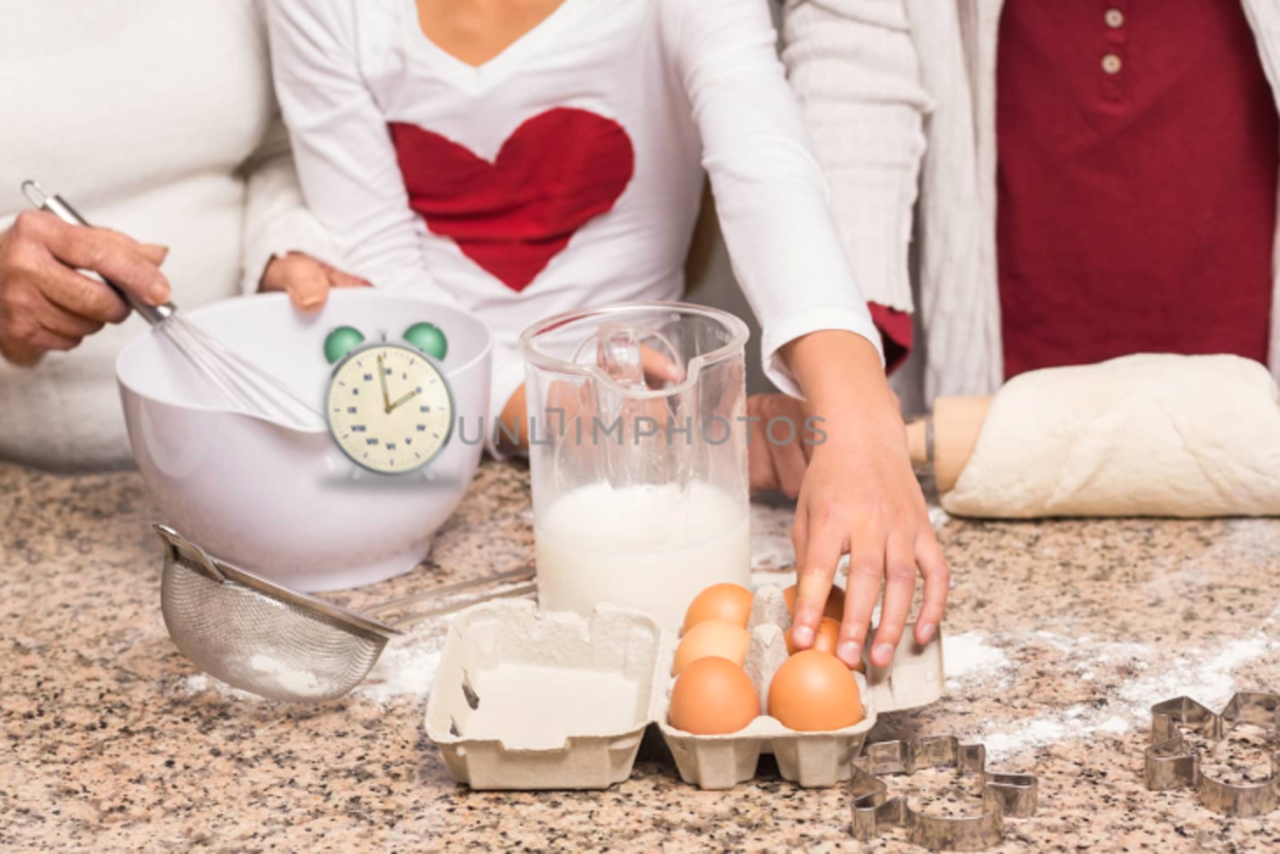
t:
1:59
